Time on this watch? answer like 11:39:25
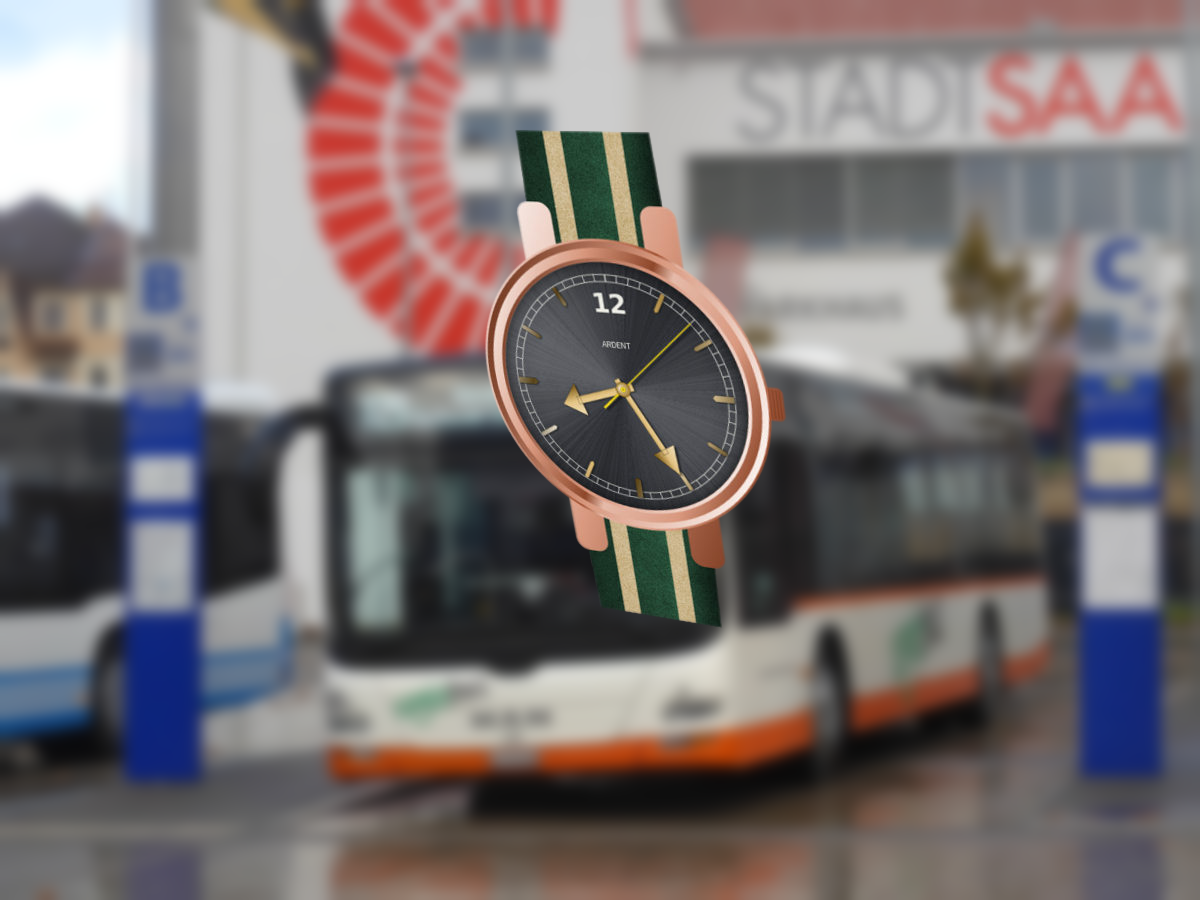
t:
8:25:08
